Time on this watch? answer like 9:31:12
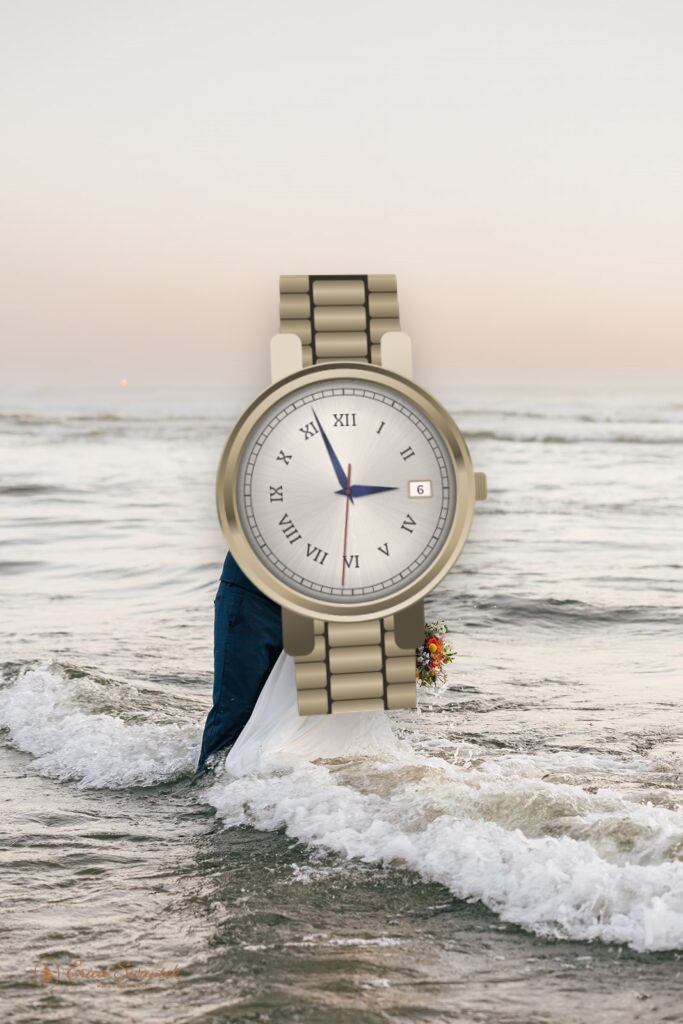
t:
2:56:31
